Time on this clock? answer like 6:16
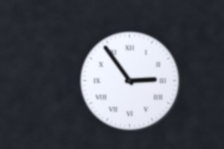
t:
2:54
